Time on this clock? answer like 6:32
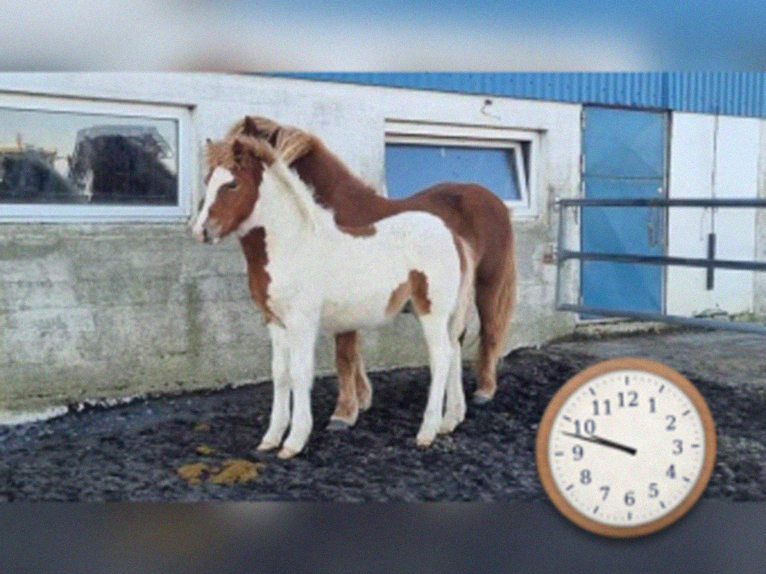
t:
9:48
